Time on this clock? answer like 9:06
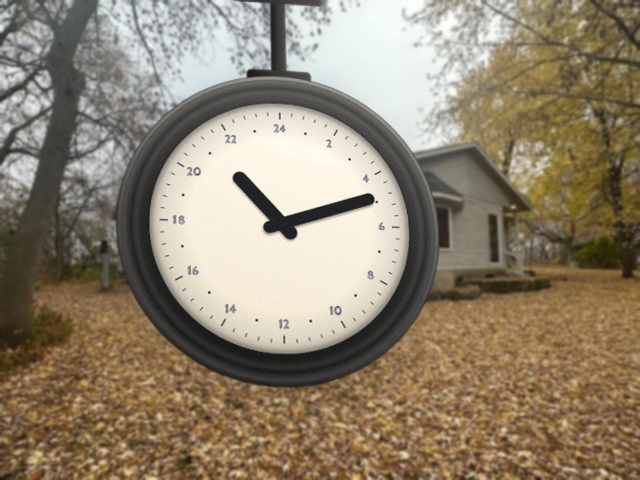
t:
21:12
